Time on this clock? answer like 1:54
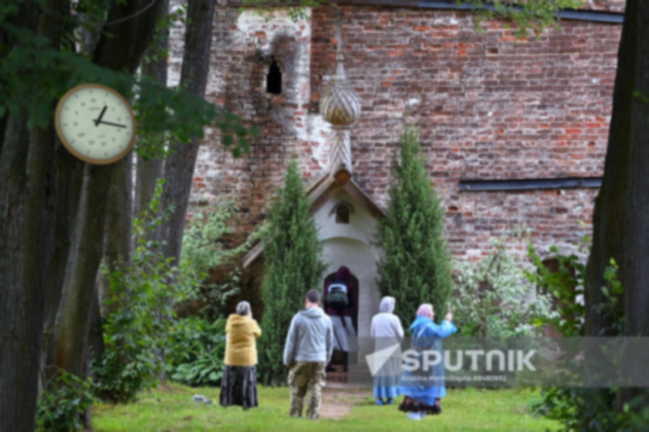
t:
1:18
